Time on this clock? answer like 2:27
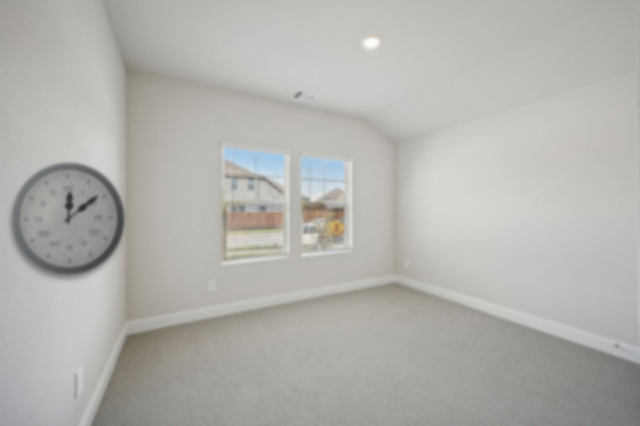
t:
12:09
